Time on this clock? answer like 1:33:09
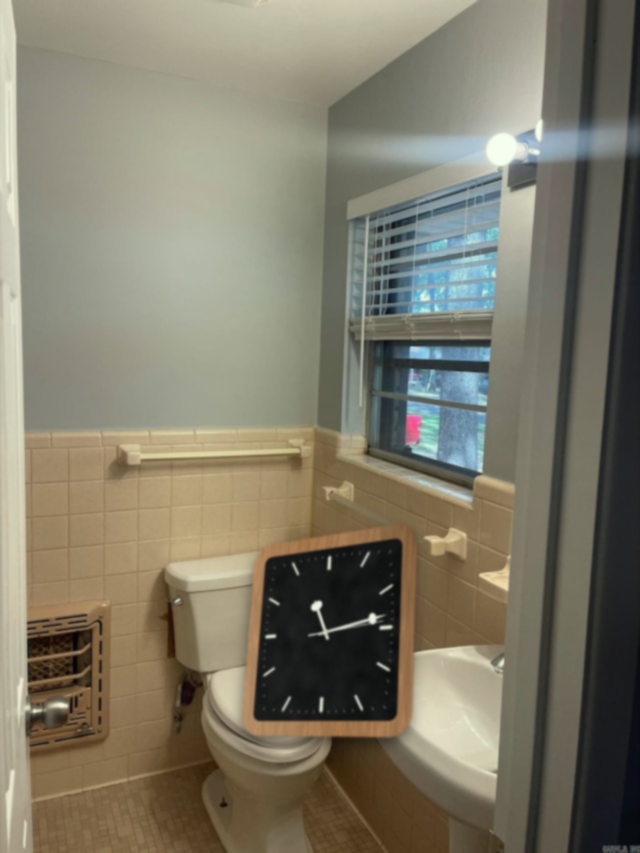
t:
11:13:14
